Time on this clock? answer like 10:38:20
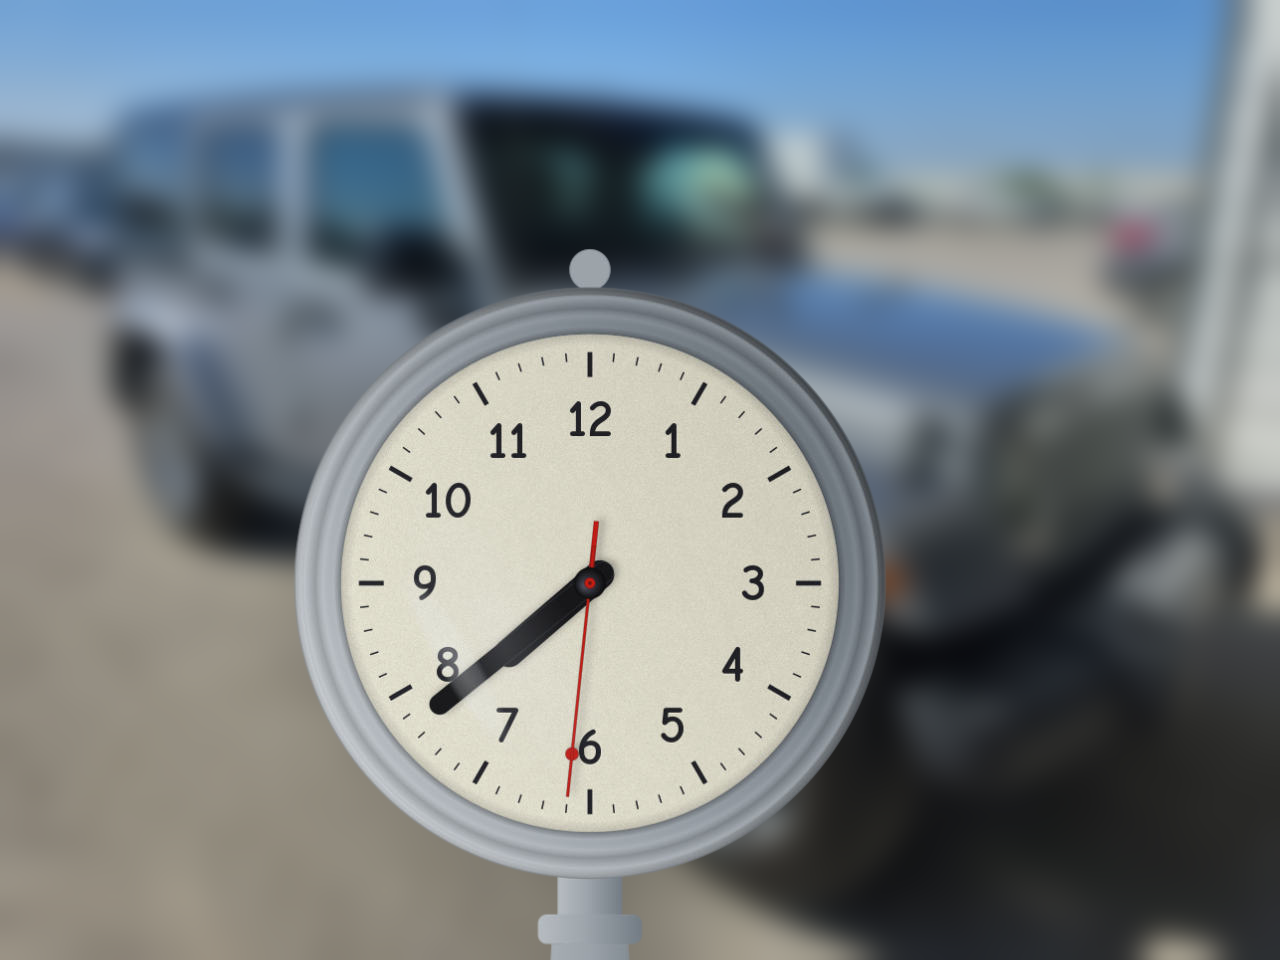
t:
7:38:31
